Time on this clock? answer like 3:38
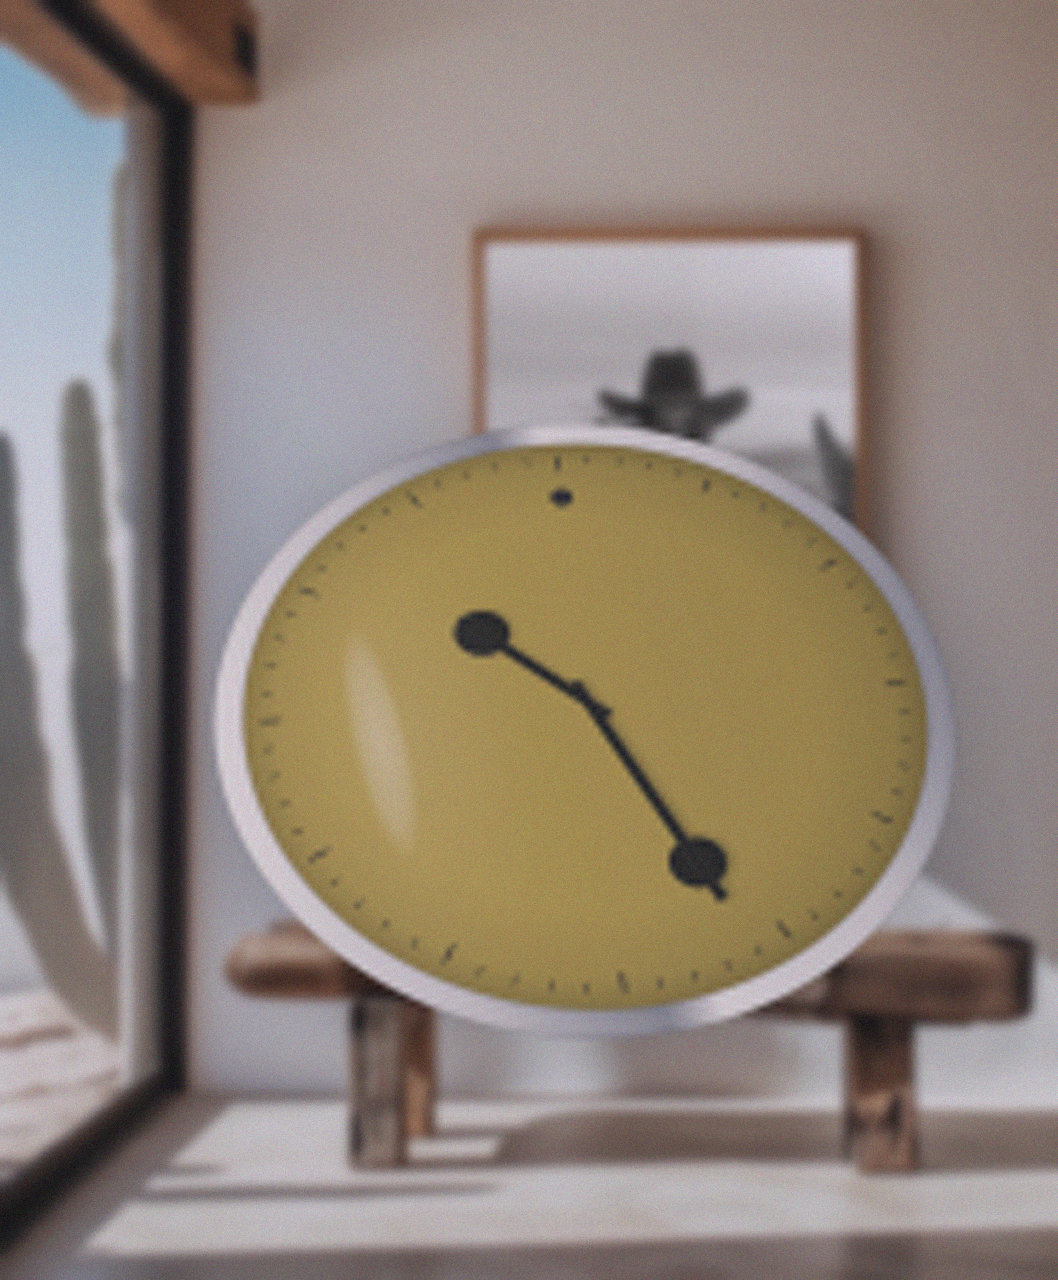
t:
10:26
